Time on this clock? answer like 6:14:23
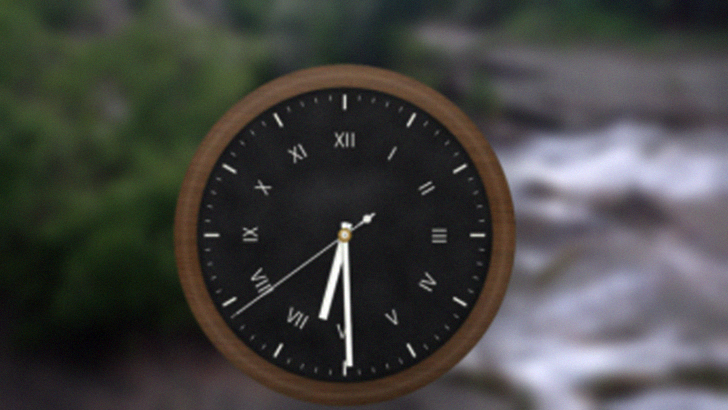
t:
6:29:39
